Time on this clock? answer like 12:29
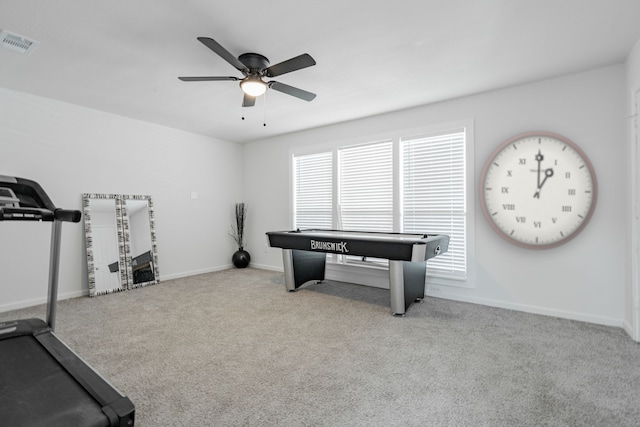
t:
1:00
